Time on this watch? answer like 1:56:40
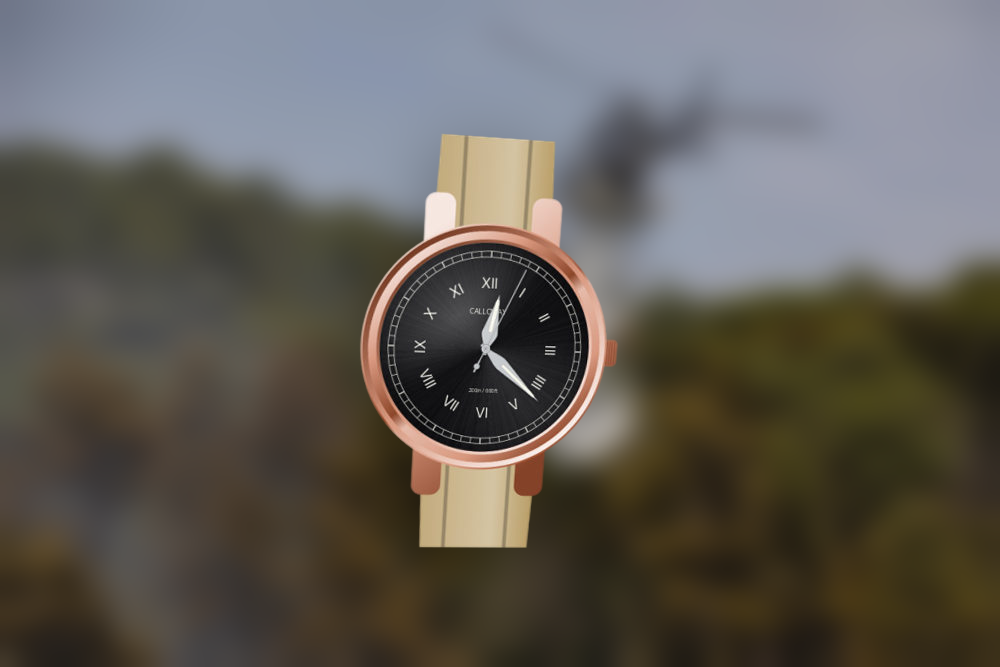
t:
12:22:04
